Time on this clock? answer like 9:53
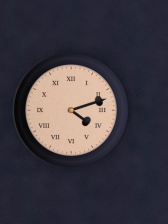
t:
4:12
